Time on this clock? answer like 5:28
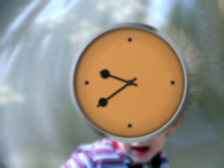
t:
9:39
